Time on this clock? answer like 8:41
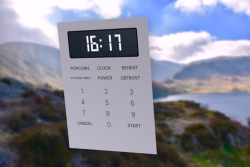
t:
16:17
